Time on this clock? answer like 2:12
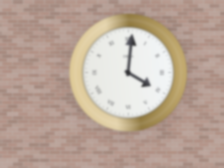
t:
4:01
